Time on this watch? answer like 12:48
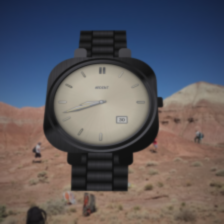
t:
8:42
